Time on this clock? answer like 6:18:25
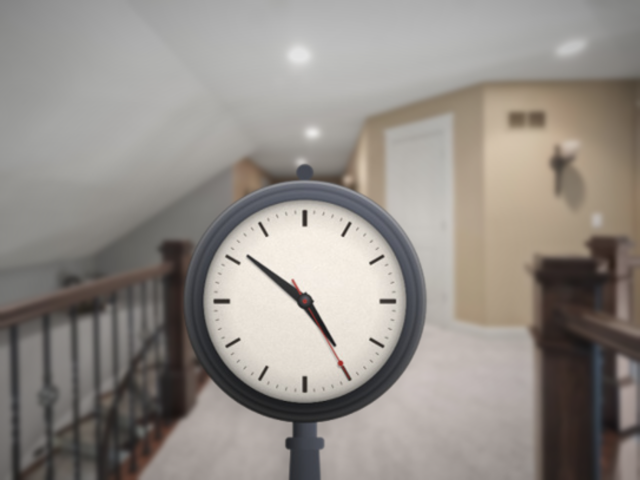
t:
4:51:25
